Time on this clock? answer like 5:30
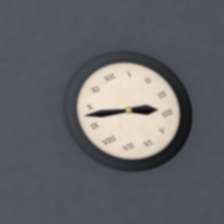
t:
3:48
